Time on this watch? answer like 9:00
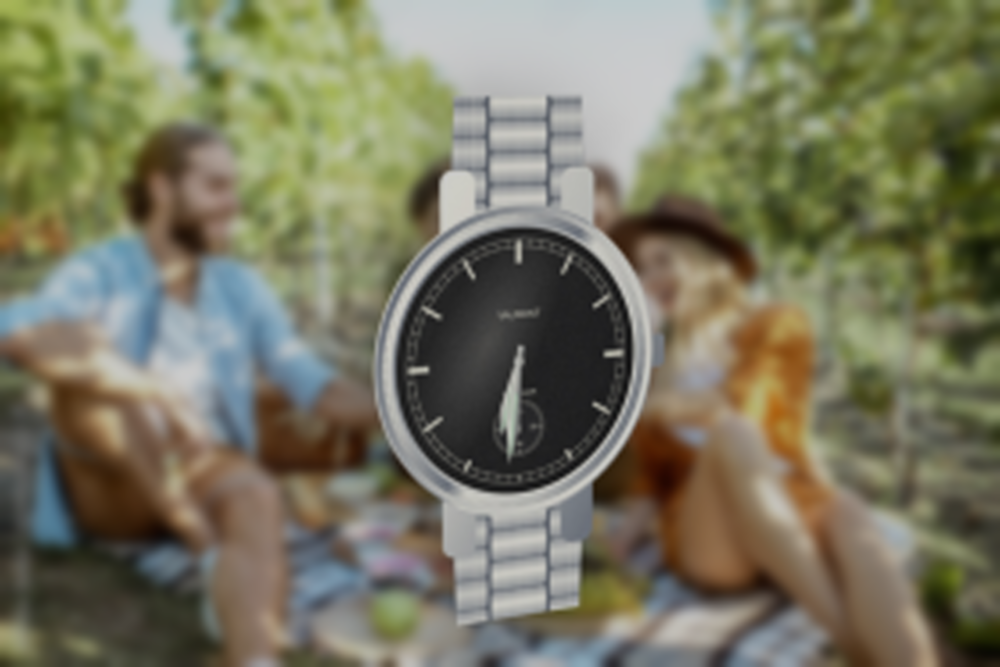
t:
6:31
